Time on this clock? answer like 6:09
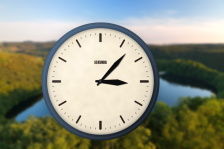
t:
3:07
